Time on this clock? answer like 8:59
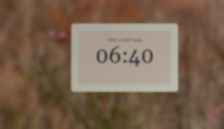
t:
6:40
